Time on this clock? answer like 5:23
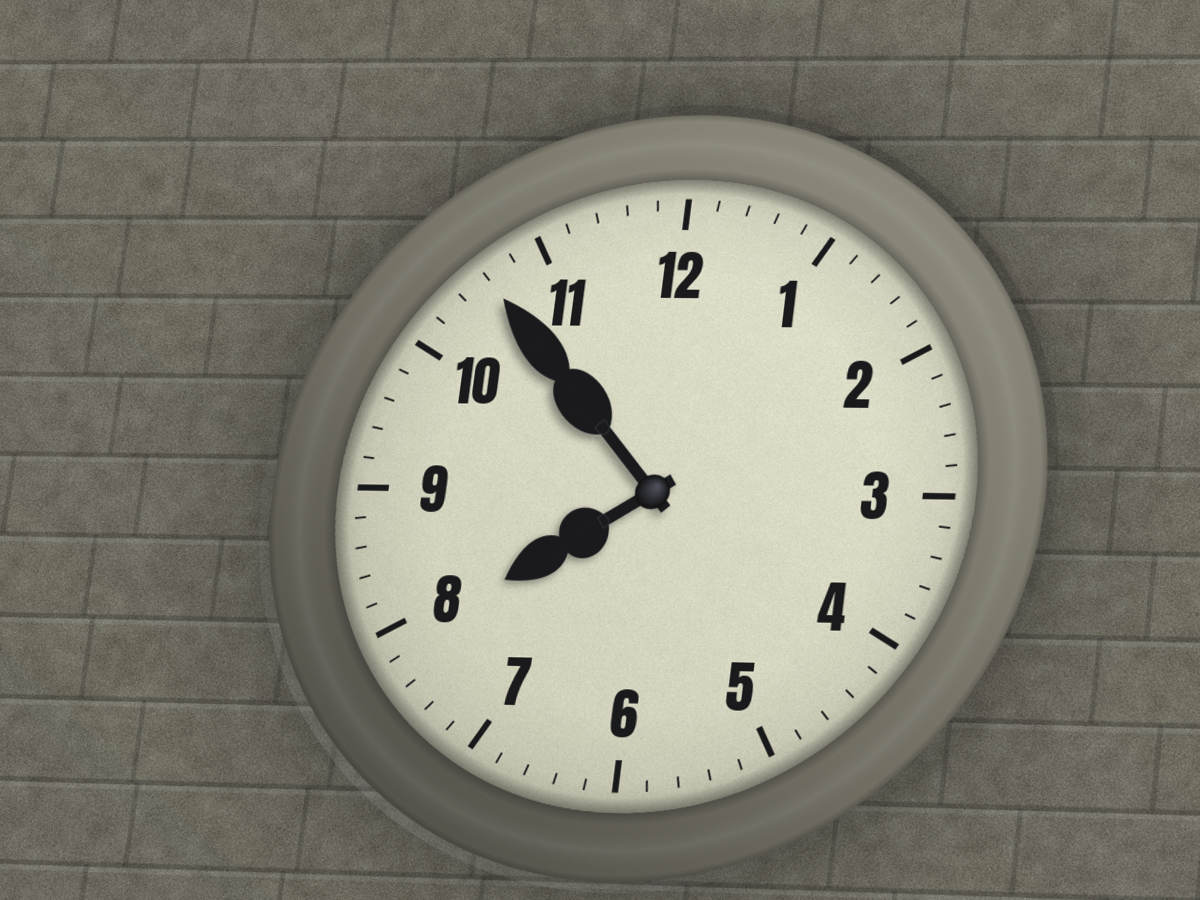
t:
7:53
